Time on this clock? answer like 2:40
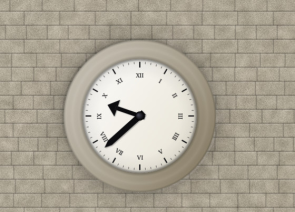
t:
9:38
